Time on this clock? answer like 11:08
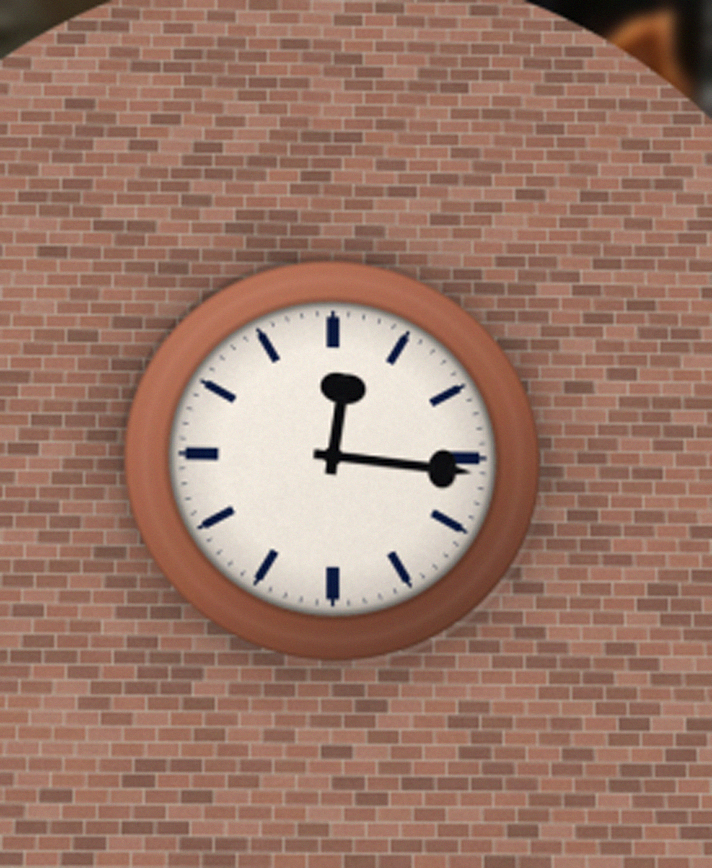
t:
12:16
